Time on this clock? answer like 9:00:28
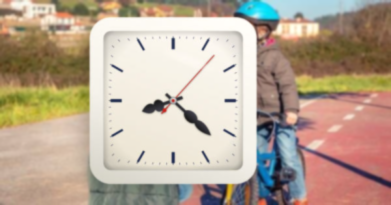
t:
8:22:07
